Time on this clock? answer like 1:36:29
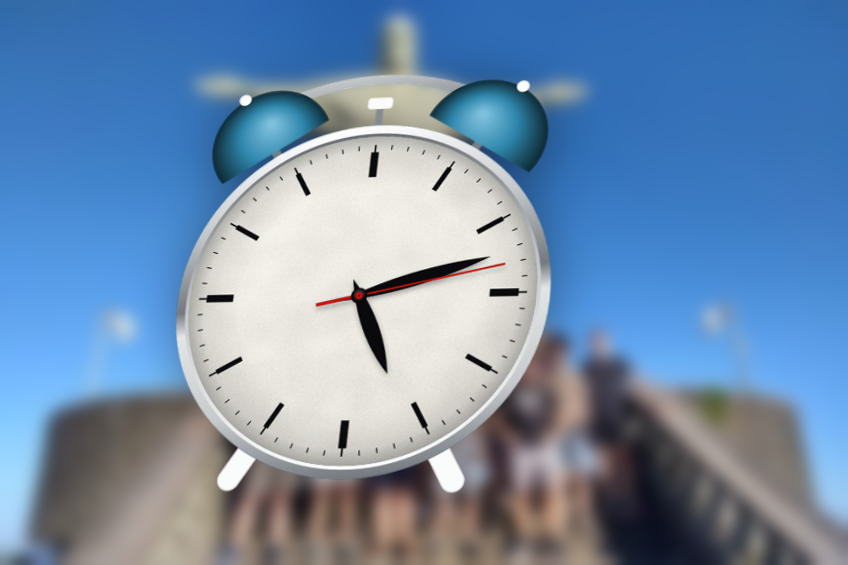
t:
5:12:13
